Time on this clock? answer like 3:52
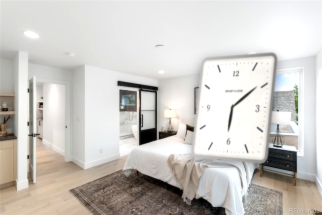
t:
6:09
